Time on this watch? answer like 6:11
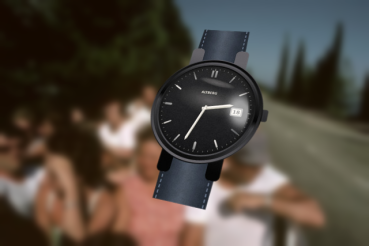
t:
2:33
